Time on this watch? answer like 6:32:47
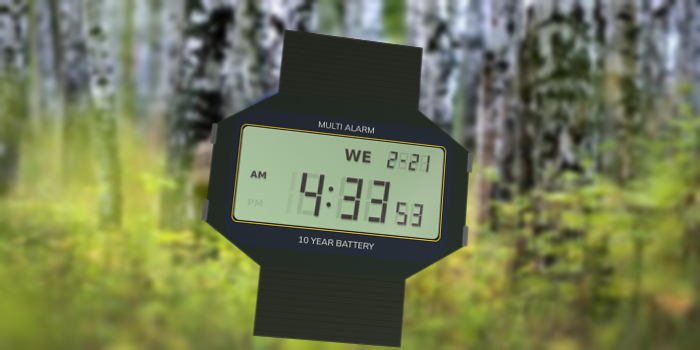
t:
4:33:53
